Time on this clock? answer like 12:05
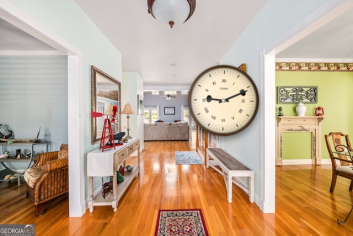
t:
9:11
